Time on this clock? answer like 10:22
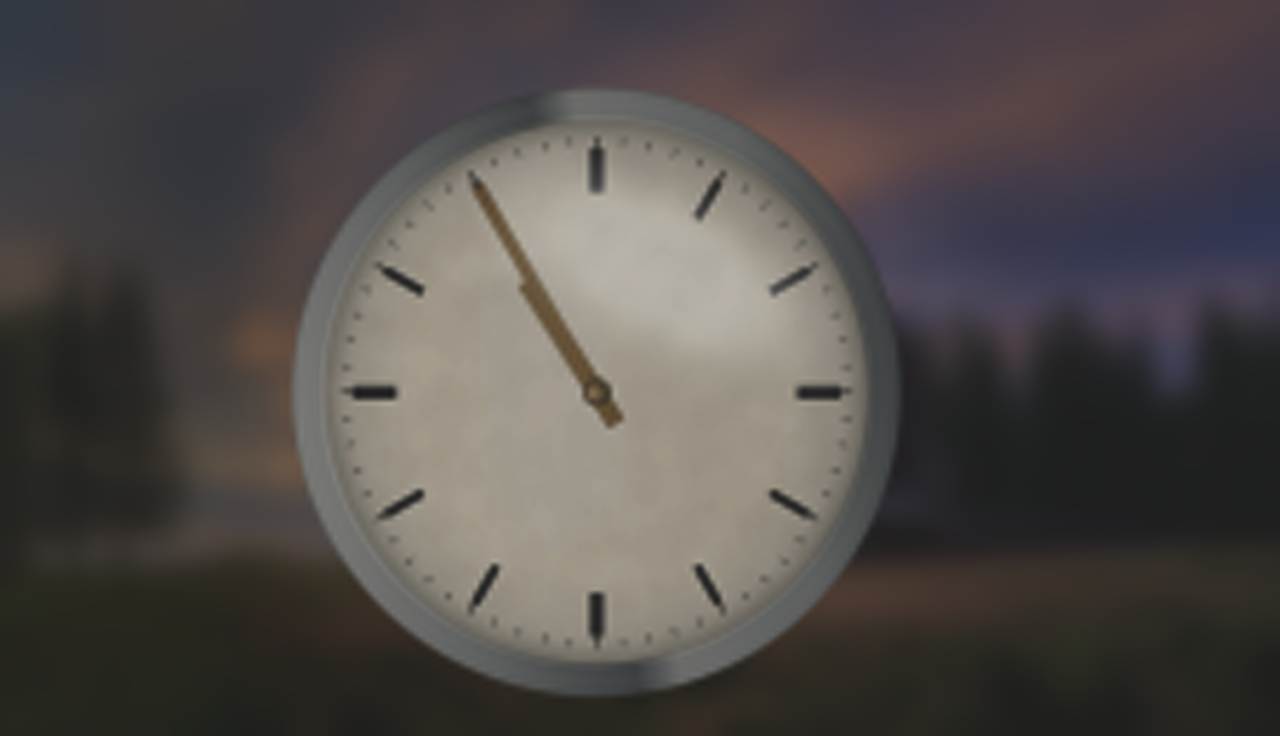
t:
10:55
